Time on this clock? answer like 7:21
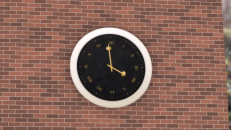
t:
3:59
